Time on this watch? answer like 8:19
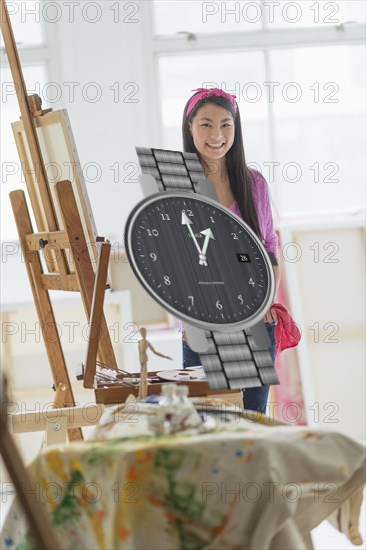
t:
12:59
